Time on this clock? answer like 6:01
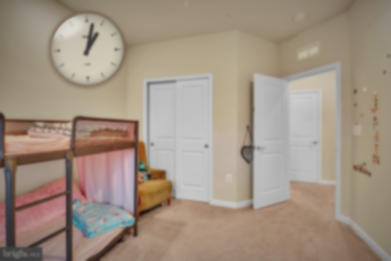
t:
1:02
